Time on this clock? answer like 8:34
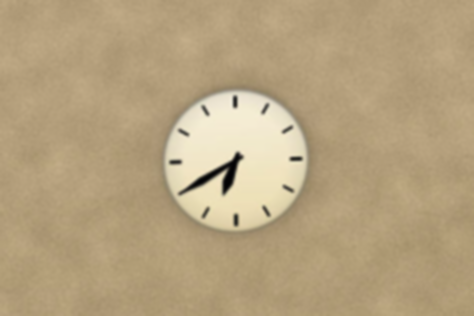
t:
6:40
